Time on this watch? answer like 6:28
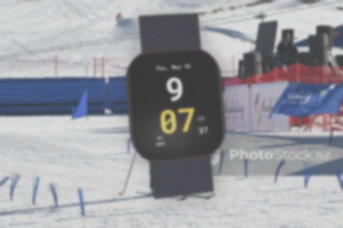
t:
9:07
